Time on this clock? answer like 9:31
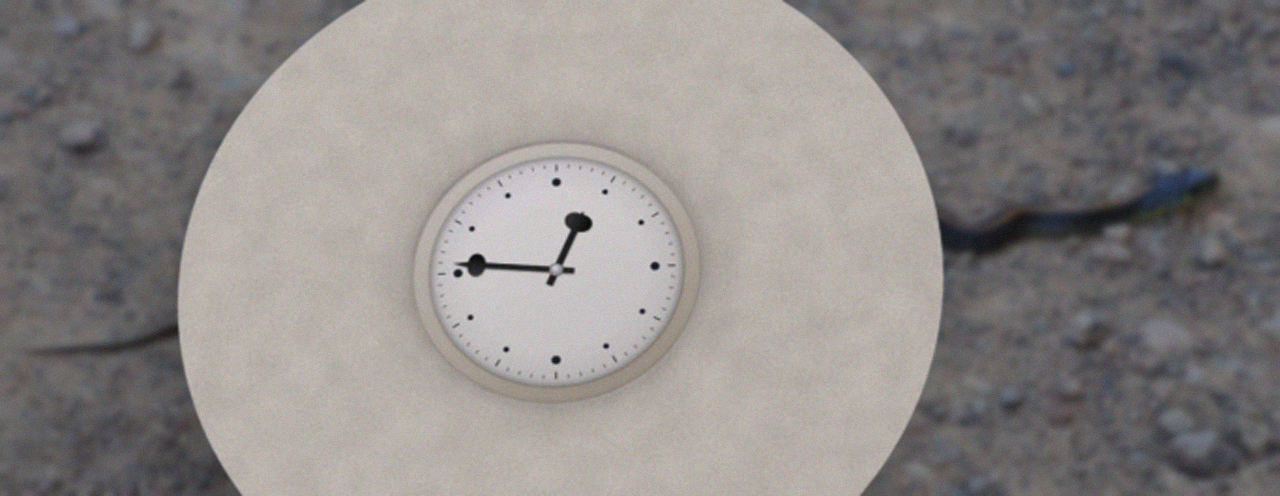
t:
12:46
